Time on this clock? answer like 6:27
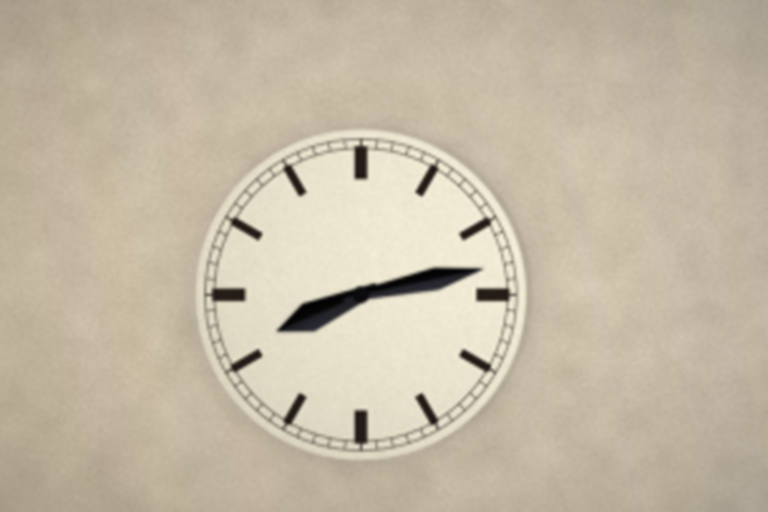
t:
8:13
